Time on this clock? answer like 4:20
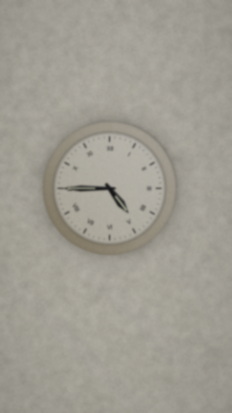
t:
4:45
